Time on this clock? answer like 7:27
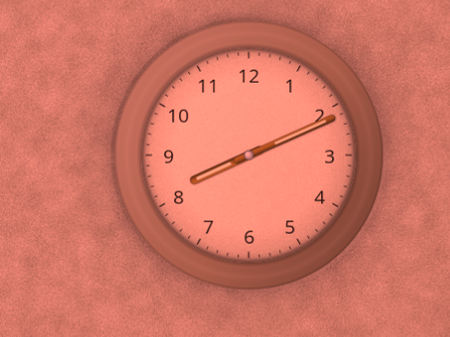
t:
8:11
